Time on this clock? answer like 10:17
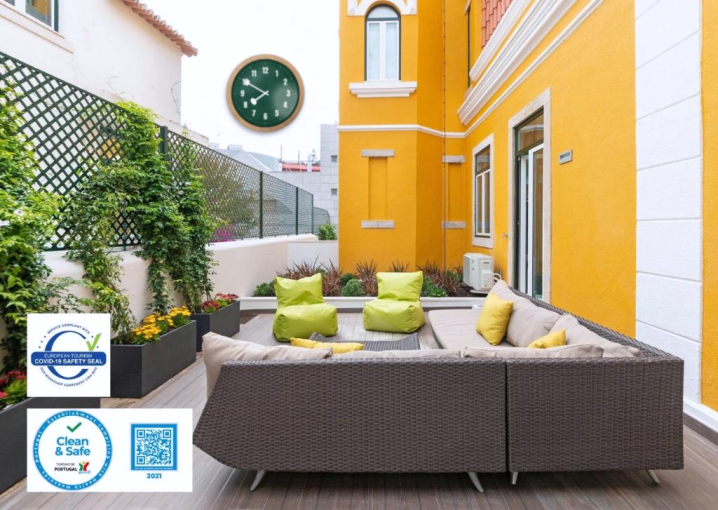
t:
7:50
